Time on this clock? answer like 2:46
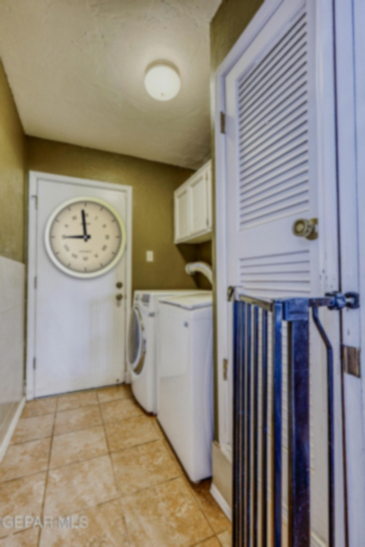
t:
8:59
